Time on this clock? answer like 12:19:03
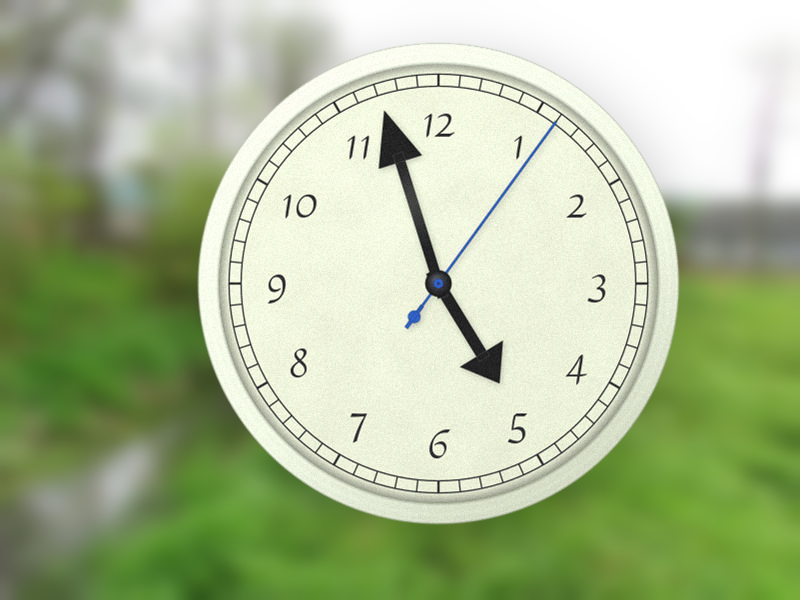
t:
4:57:06
